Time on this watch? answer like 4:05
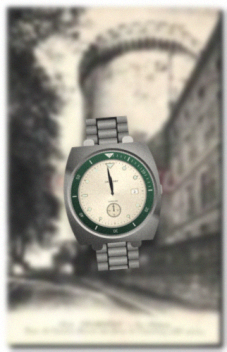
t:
11:59
